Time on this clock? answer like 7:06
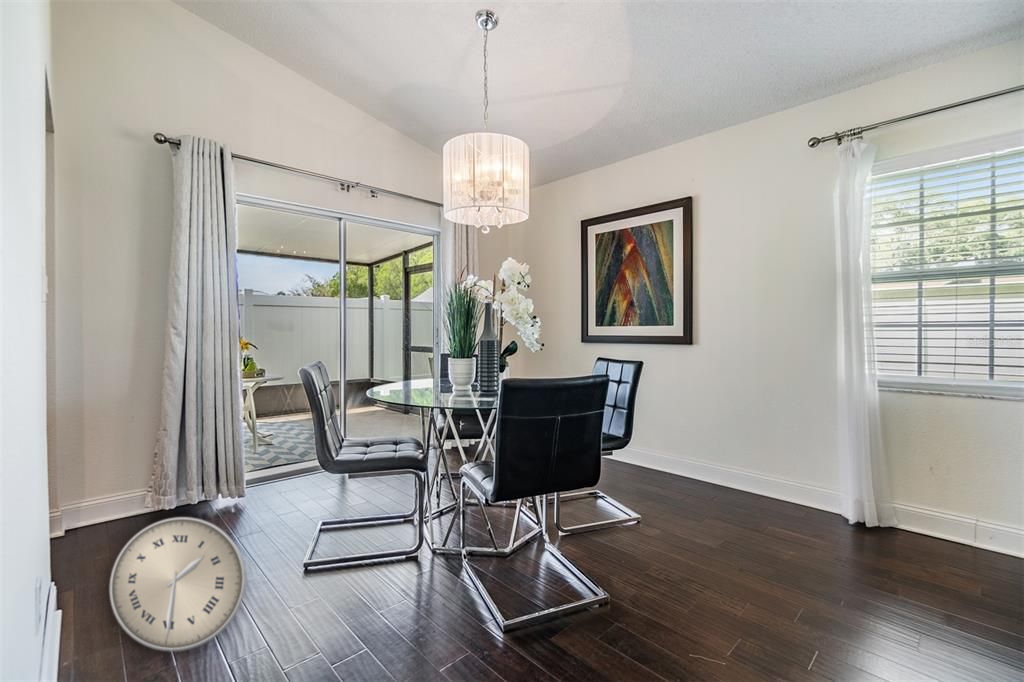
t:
1:30
